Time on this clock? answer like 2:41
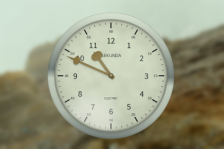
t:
10:49
